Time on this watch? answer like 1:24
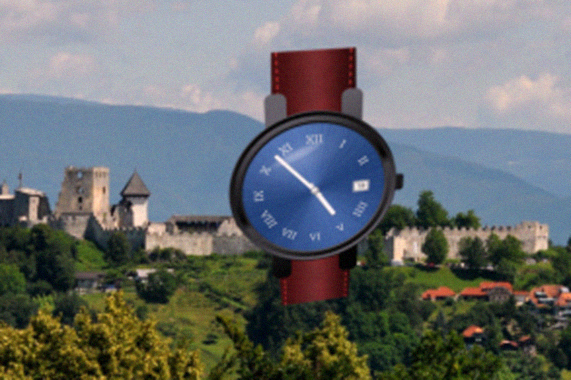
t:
4:53
